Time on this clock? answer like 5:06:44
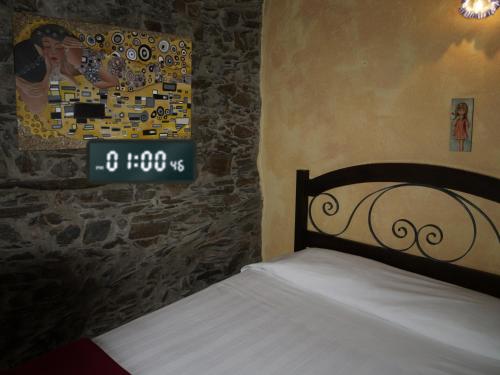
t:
1:00:46
